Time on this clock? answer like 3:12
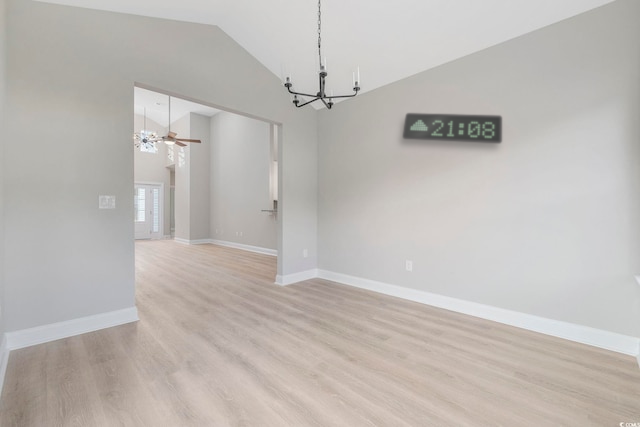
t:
21:08
